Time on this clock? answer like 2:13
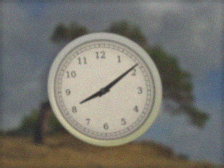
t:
8:09
